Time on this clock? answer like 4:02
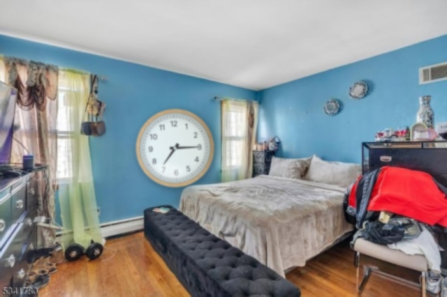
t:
7:15
